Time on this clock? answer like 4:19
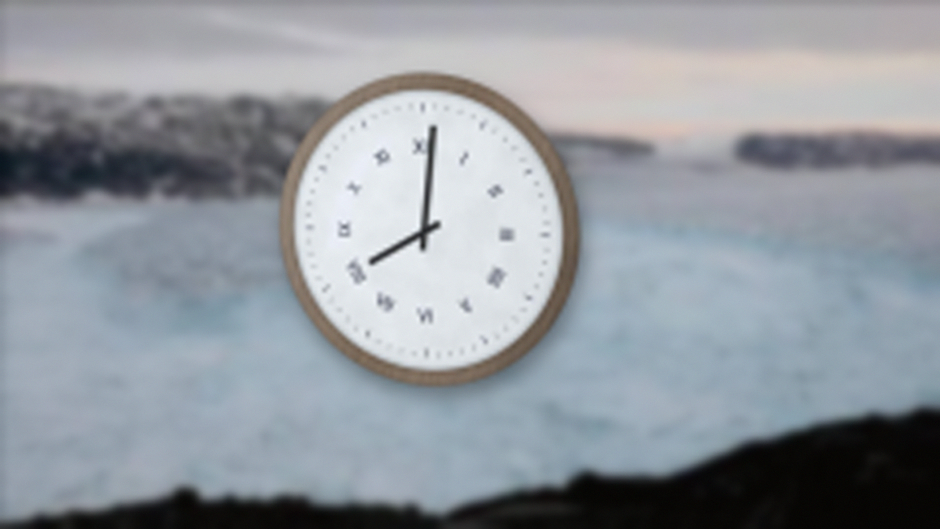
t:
8:01
